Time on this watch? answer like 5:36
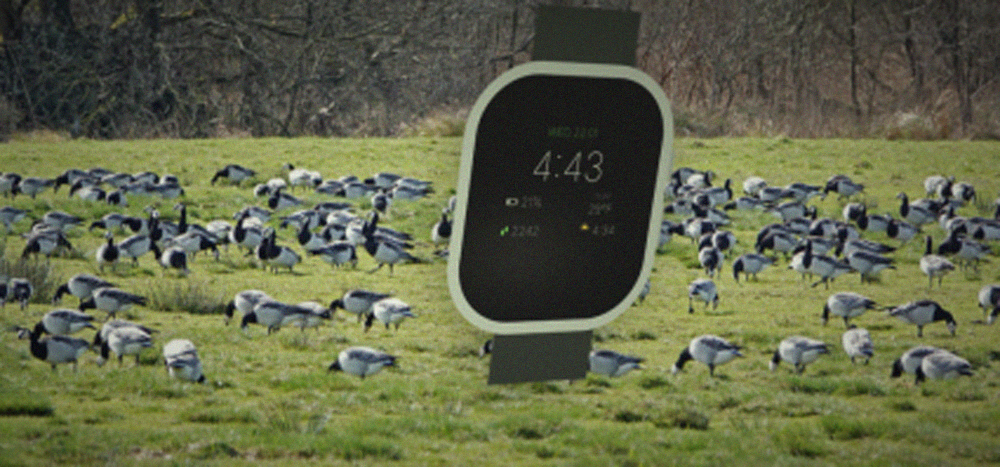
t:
4:43
